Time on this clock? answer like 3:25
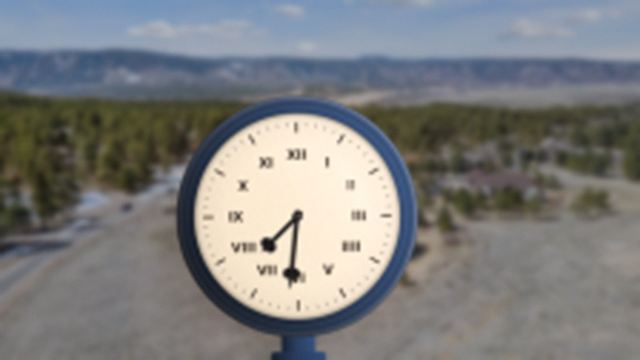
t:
7:31
